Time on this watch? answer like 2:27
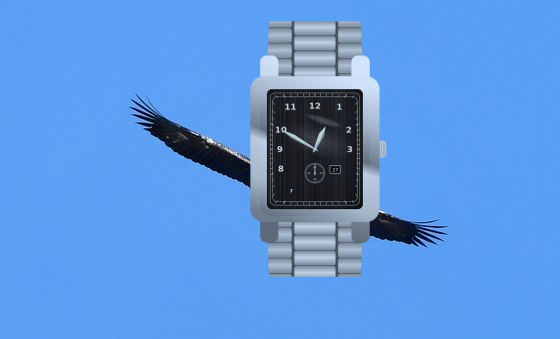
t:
12:50
